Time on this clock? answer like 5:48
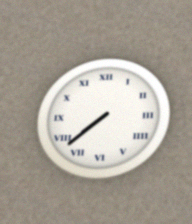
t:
7:38
